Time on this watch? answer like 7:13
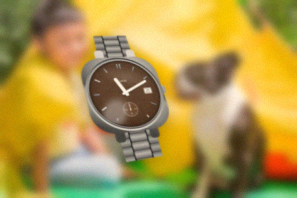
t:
11:11
